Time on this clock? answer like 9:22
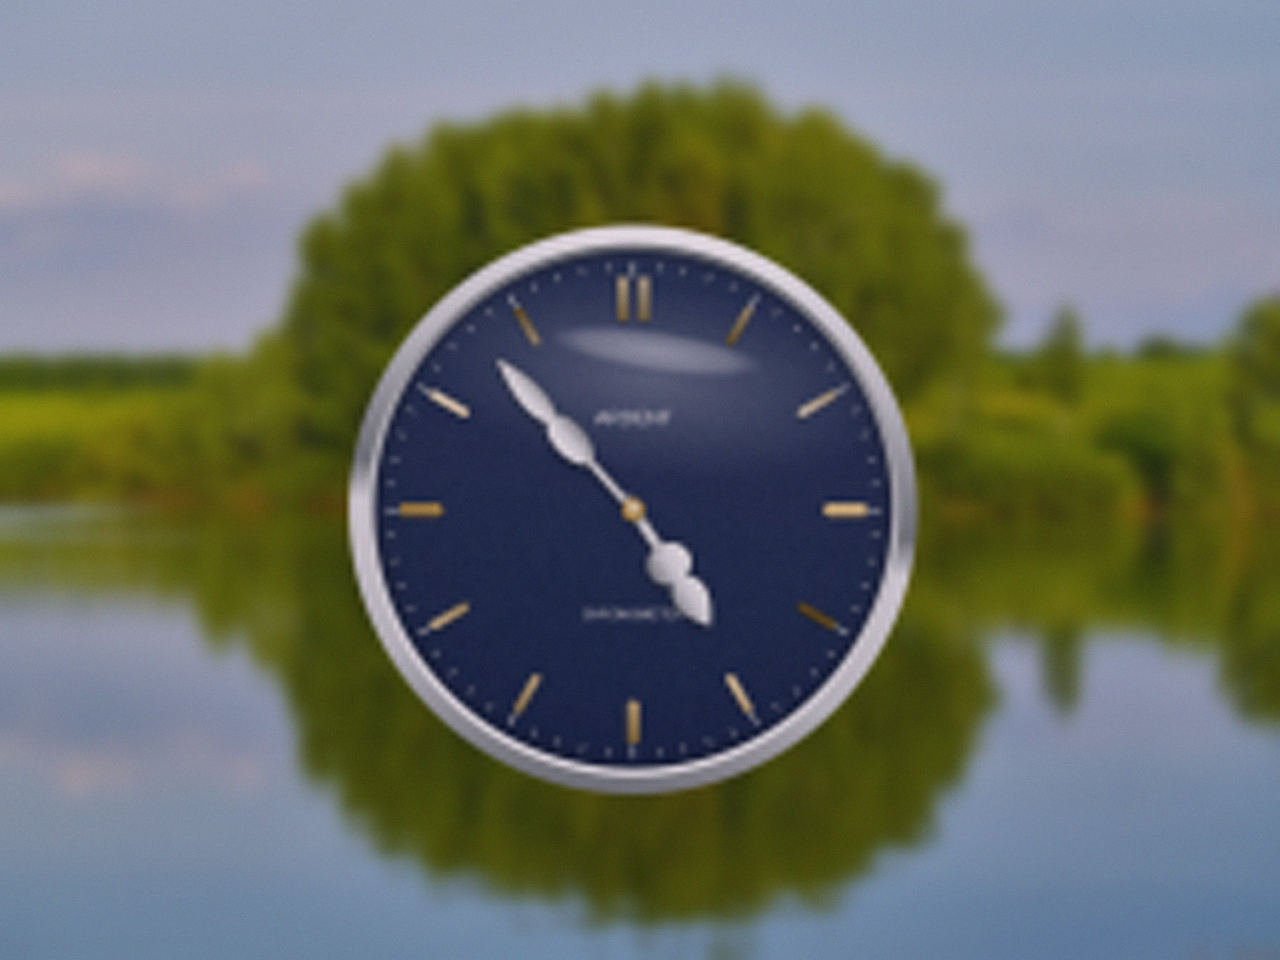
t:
4:53
